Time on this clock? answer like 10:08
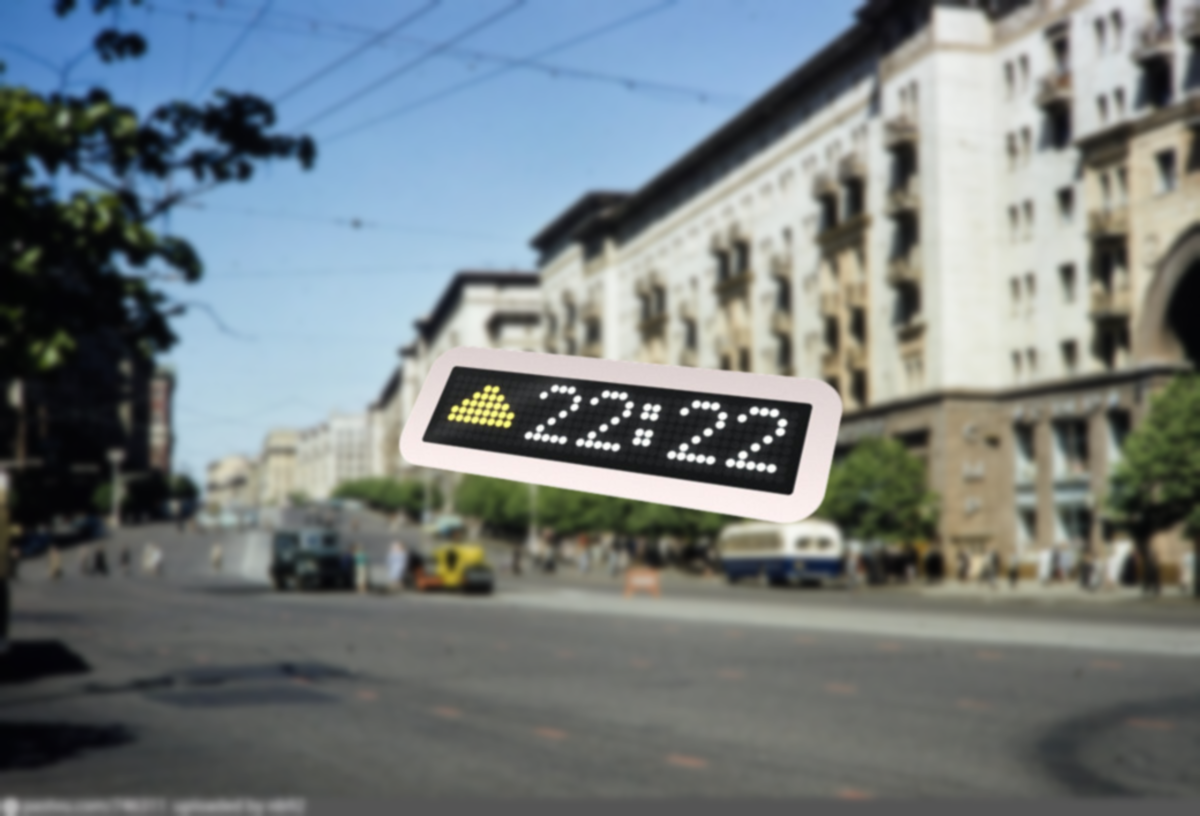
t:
22:22
